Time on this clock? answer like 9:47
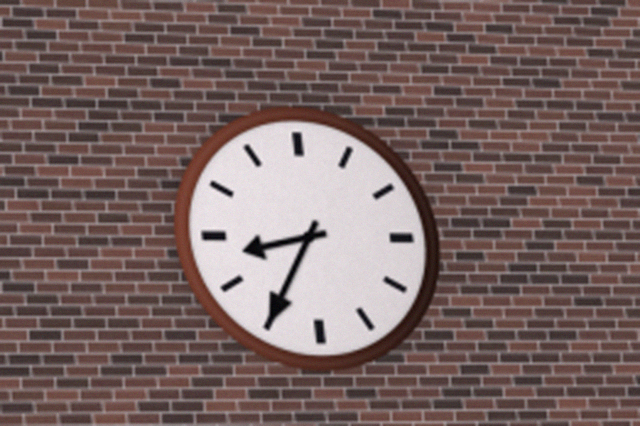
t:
8:35
